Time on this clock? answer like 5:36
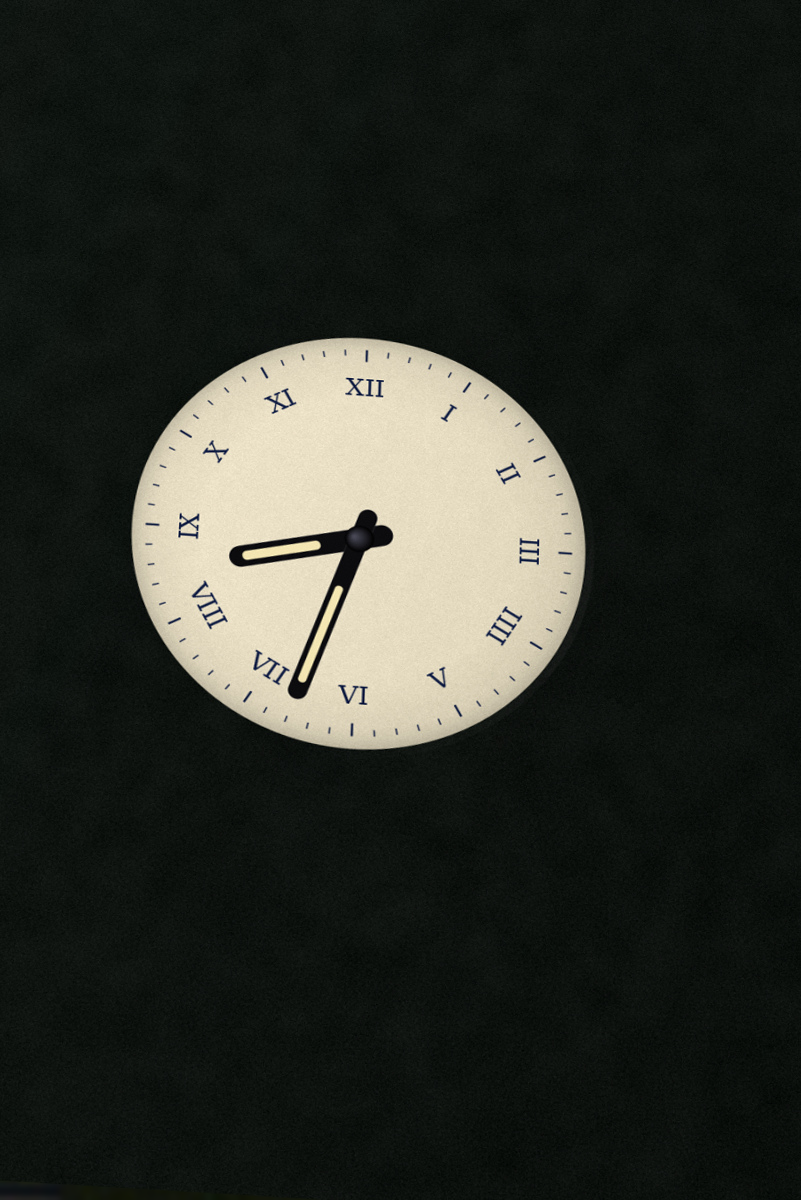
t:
8:33
